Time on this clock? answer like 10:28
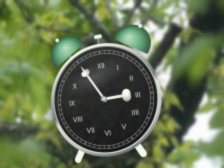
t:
2:55
